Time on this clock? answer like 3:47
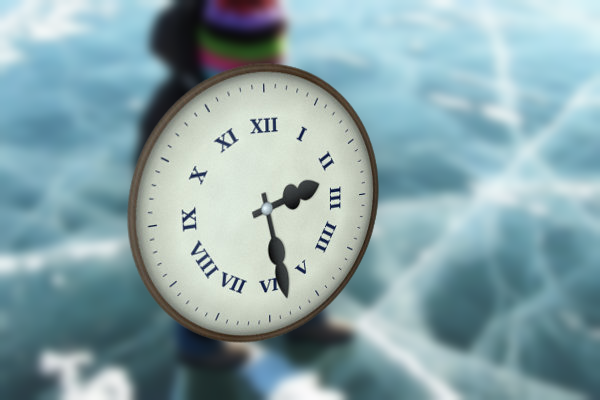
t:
2:28
